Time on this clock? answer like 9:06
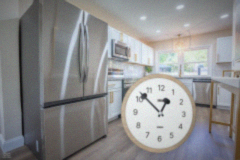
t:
12:52
